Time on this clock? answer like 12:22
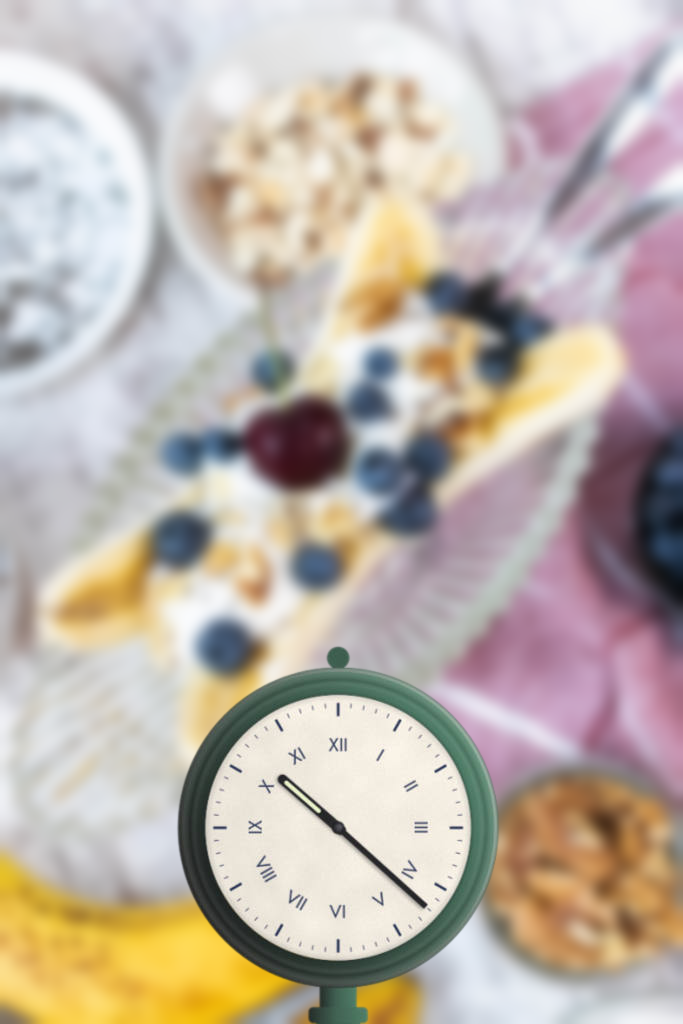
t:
10:22
